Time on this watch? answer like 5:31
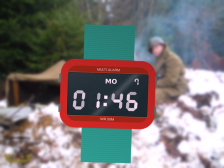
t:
1:46
